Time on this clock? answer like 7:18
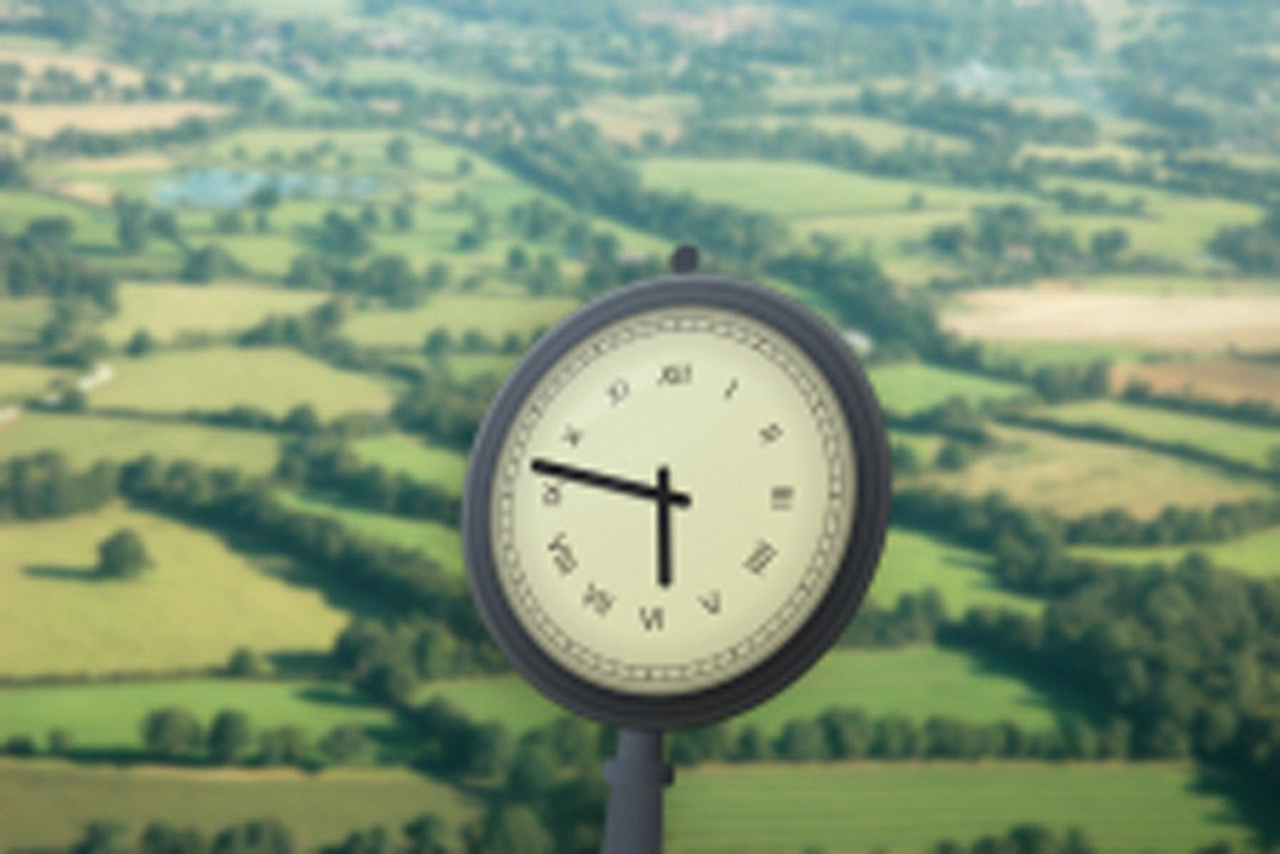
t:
5:47
